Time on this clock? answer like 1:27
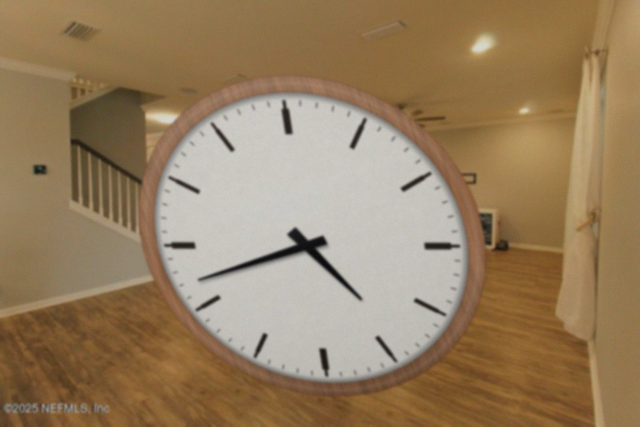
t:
4:42
